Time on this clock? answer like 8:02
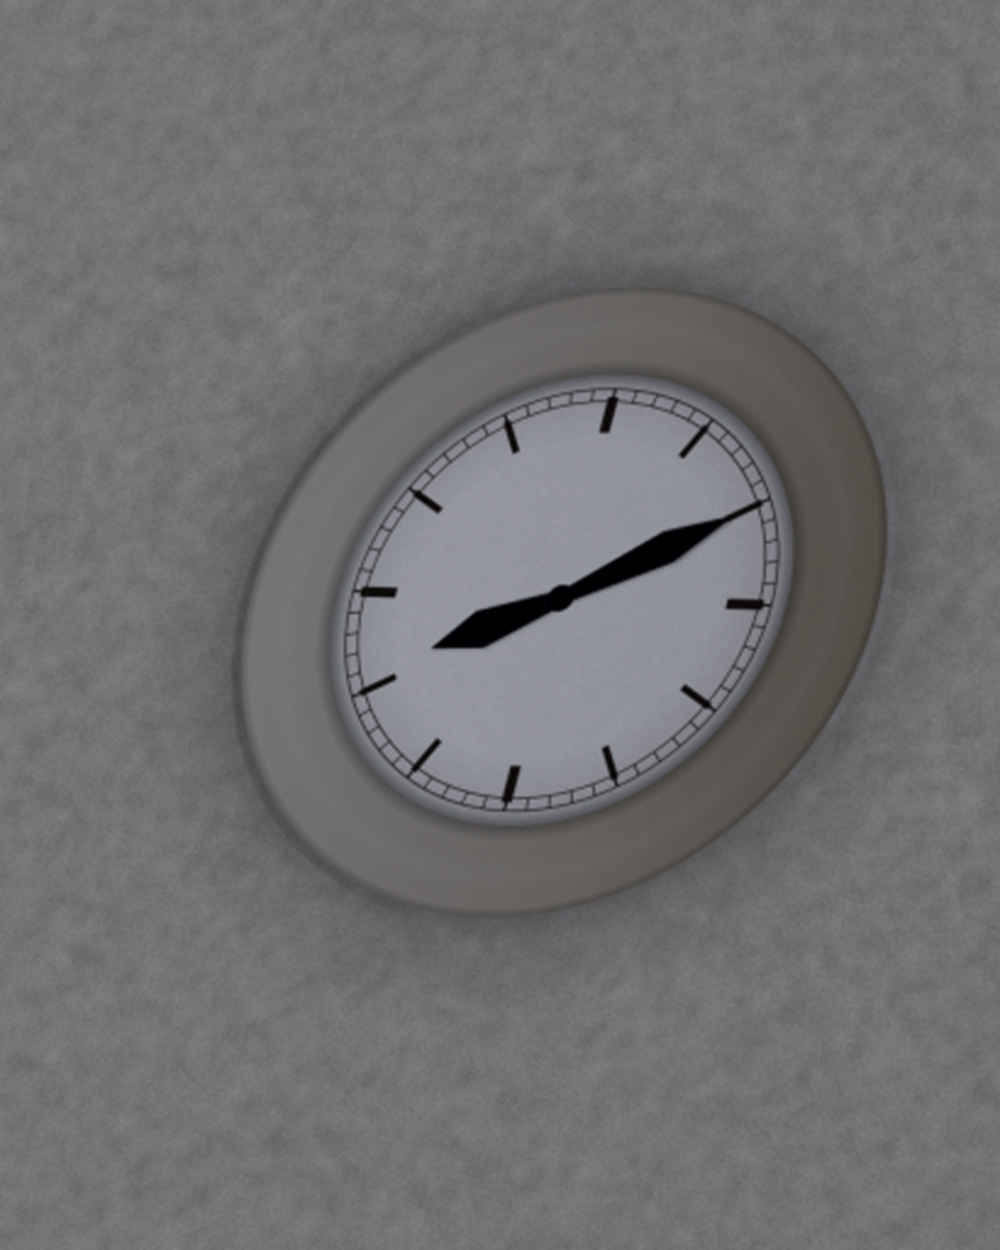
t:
8:10
